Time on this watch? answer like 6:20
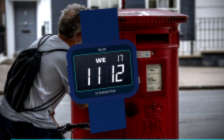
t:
11:12
